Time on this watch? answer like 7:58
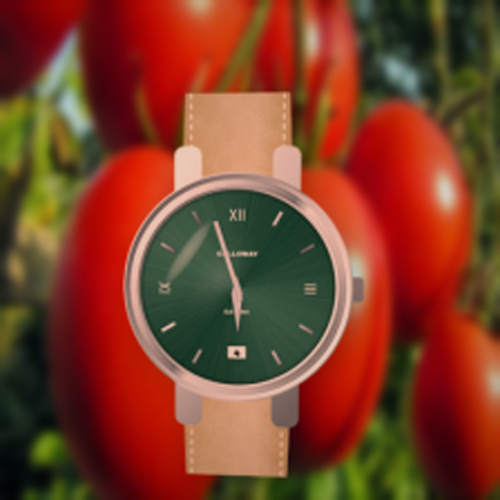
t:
5:57
